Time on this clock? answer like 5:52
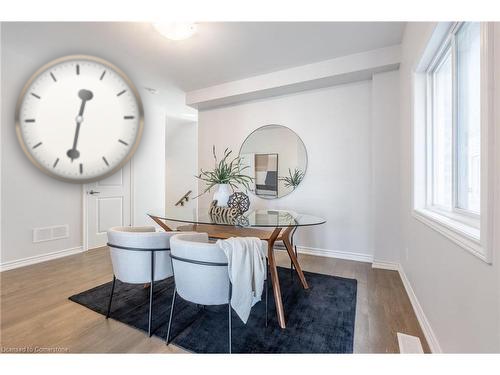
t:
12:32
